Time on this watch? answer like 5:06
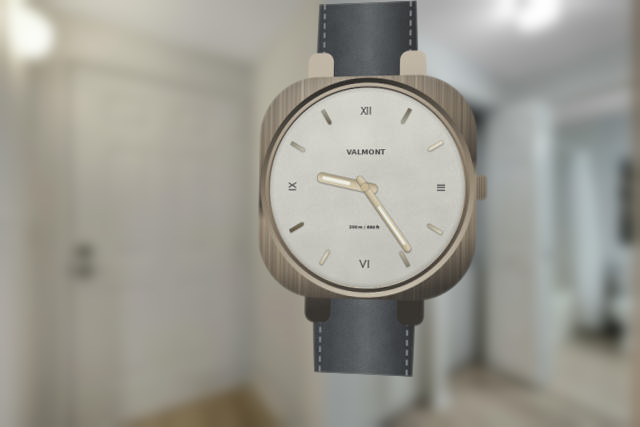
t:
9:24
